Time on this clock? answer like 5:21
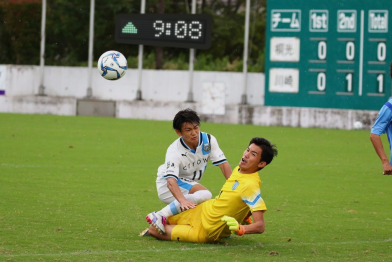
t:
9:08
